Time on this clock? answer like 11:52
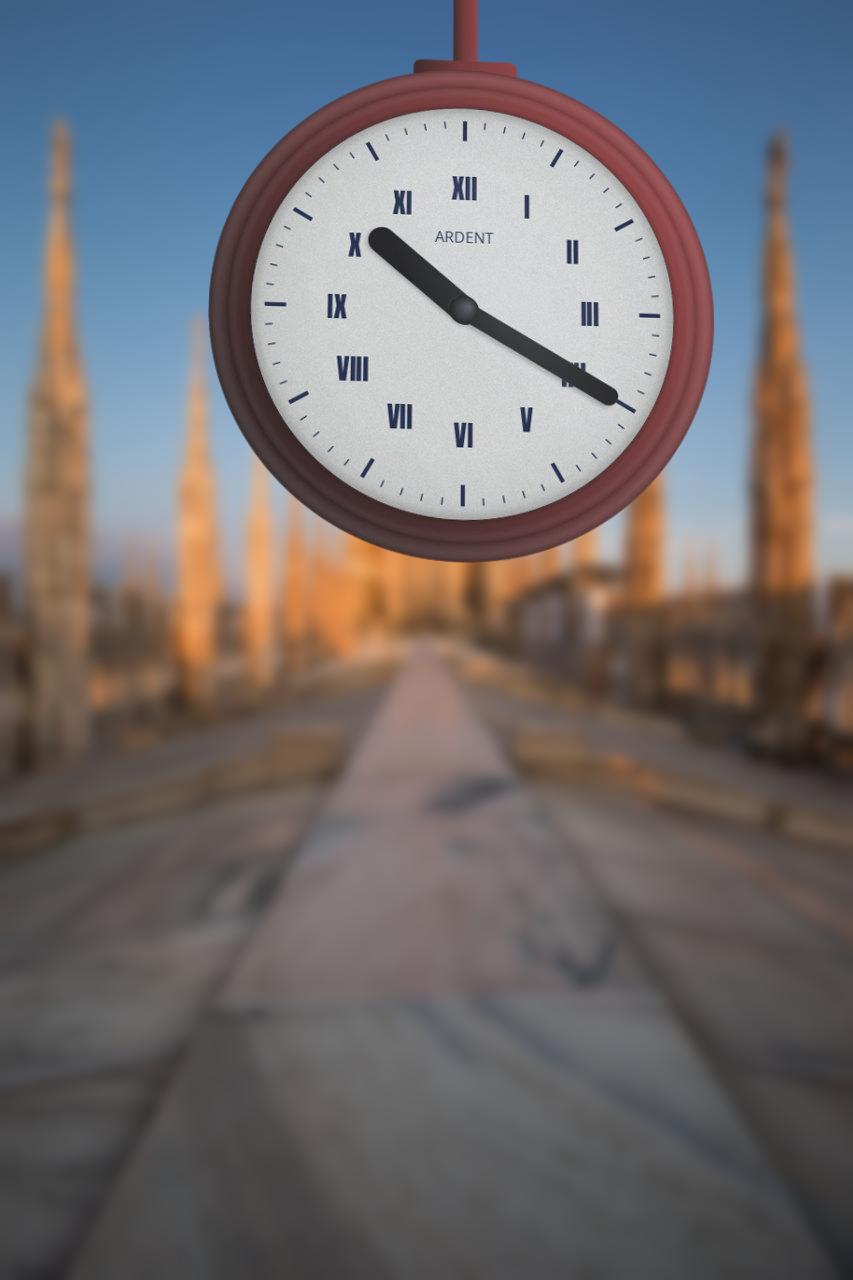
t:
10:20
